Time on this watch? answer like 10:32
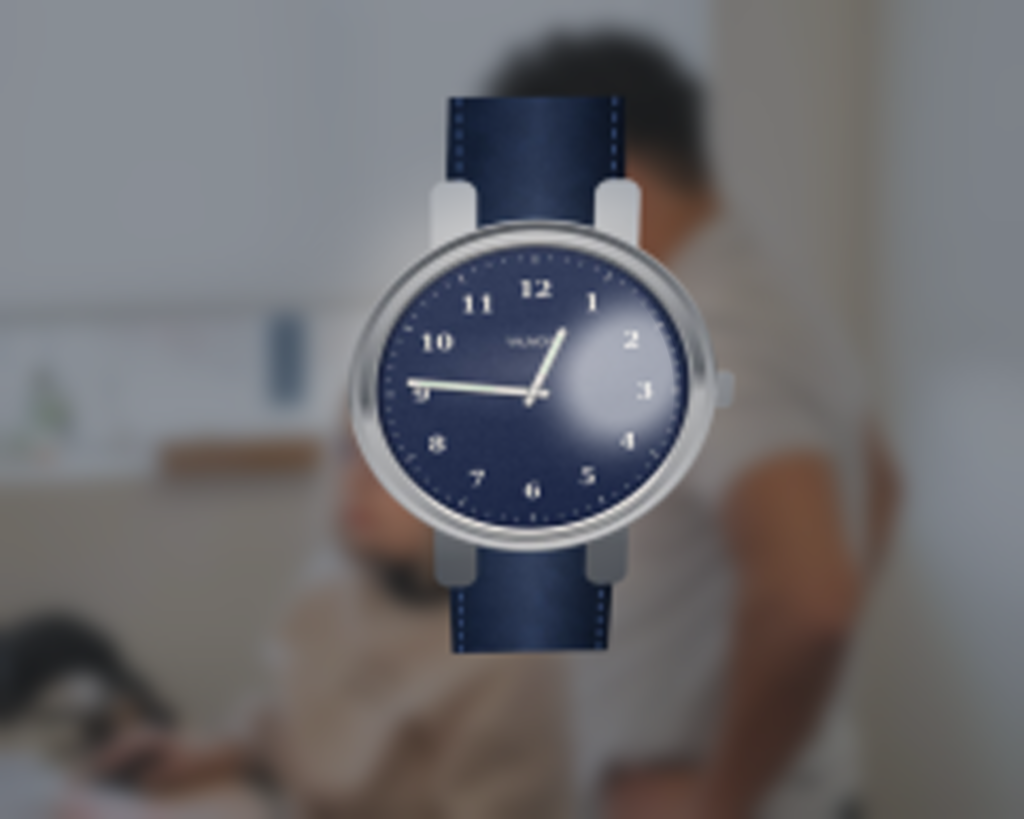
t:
12:46
